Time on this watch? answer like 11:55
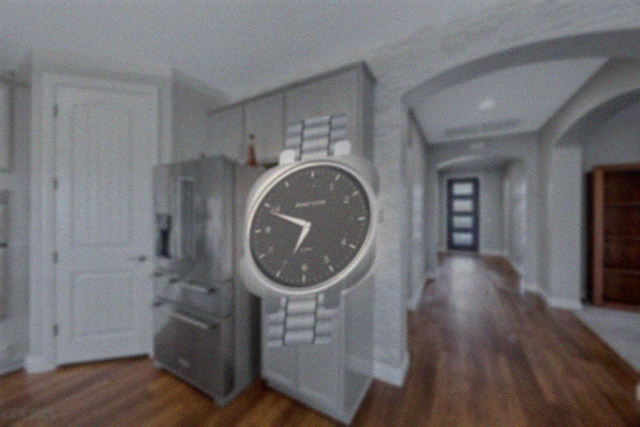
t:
6:49
